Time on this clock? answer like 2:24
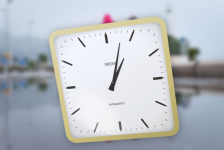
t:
1:03
